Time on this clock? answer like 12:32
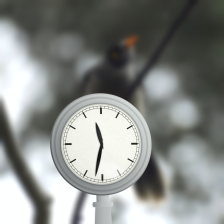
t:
11:32
